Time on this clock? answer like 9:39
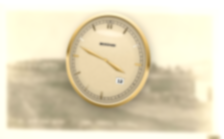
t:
3:48
